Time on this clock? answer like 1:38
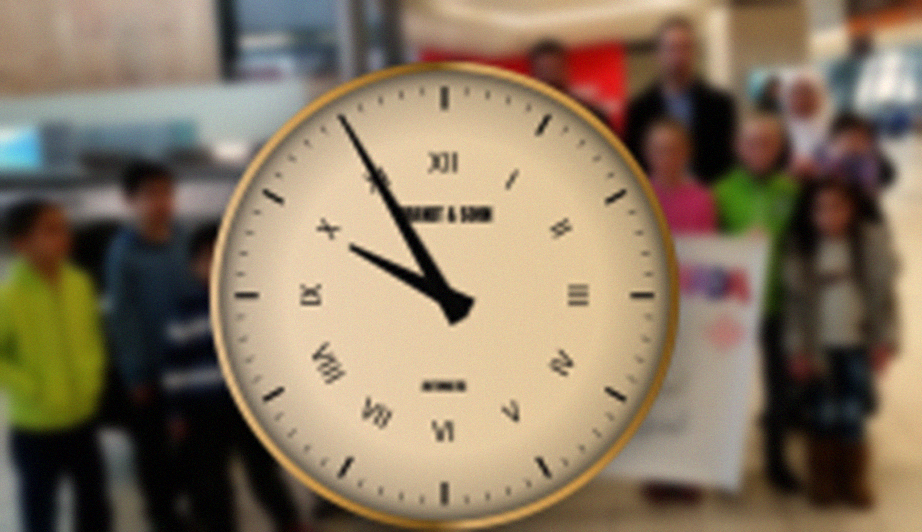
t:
9:55
